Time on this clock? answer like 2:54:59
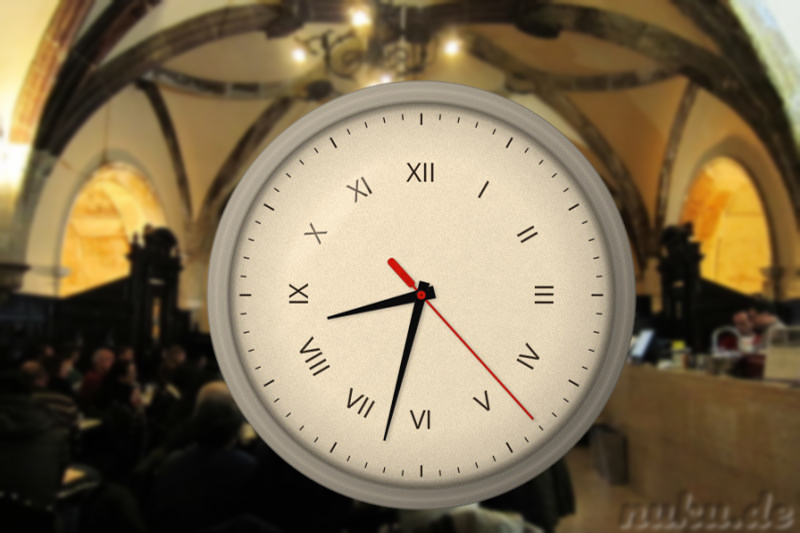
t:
8:32:23
